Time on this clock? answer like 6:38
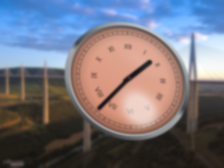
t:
1:37
